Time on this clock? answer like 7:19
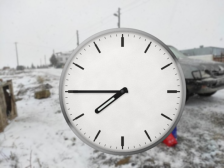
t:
7:45
